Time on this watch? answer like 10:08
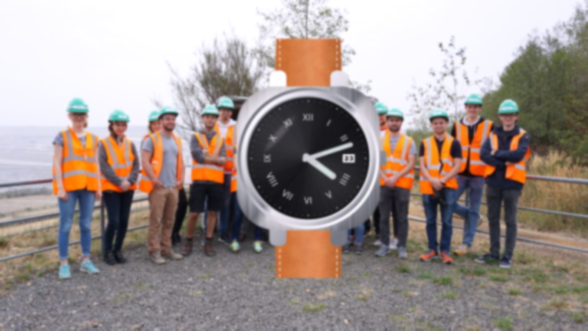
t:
4:12
